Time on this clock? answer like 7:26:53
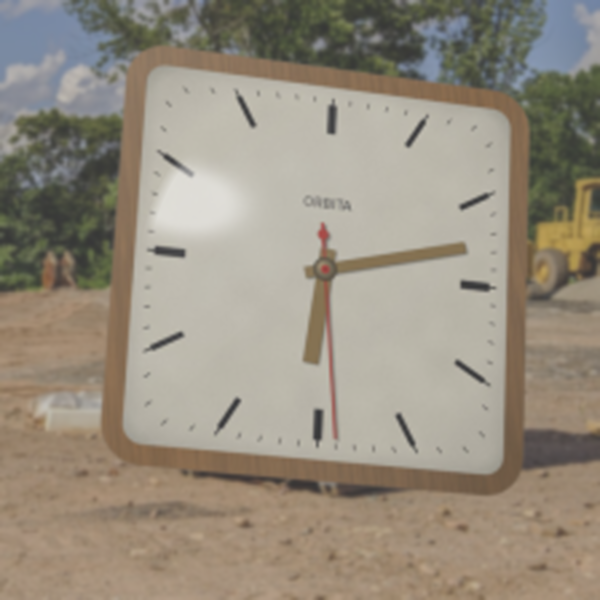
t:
6:12:29
